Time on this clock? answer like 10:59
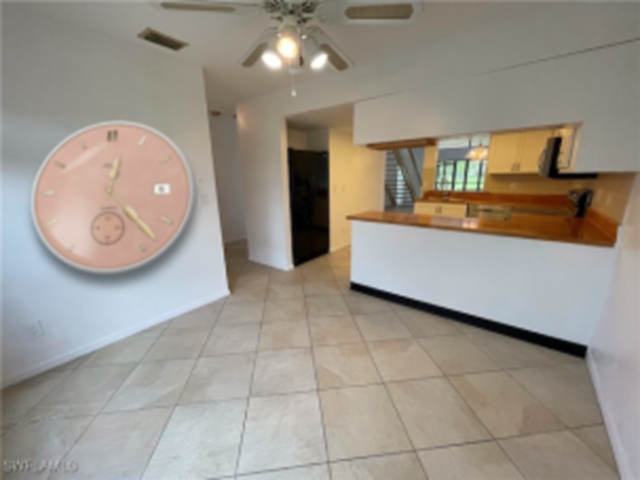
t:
12:23
